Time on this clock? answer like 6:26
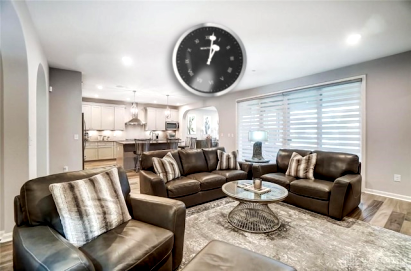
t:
1:02
